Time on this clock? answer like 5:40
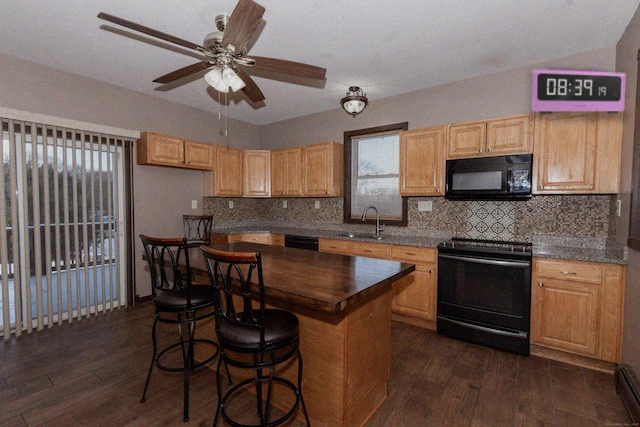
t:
8:39
